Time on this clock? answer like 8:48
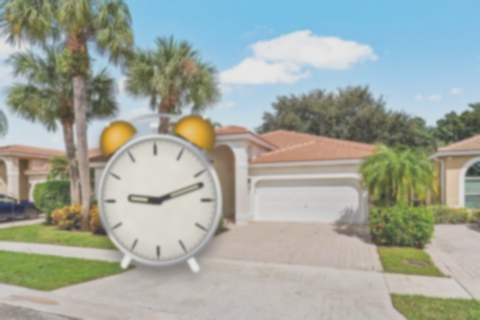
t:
9:12
